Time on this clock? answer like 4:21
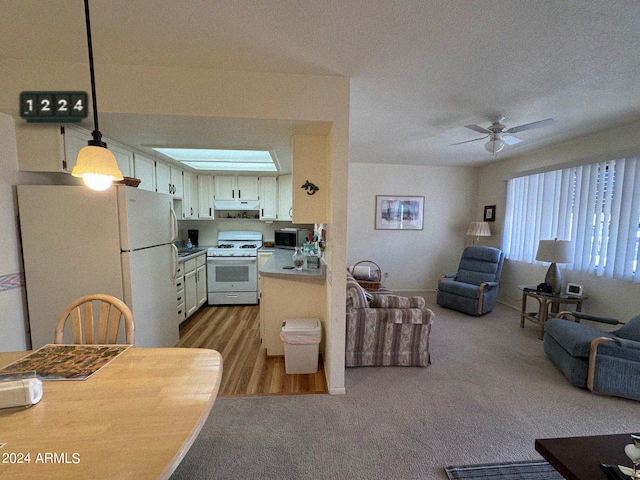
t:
12:24
